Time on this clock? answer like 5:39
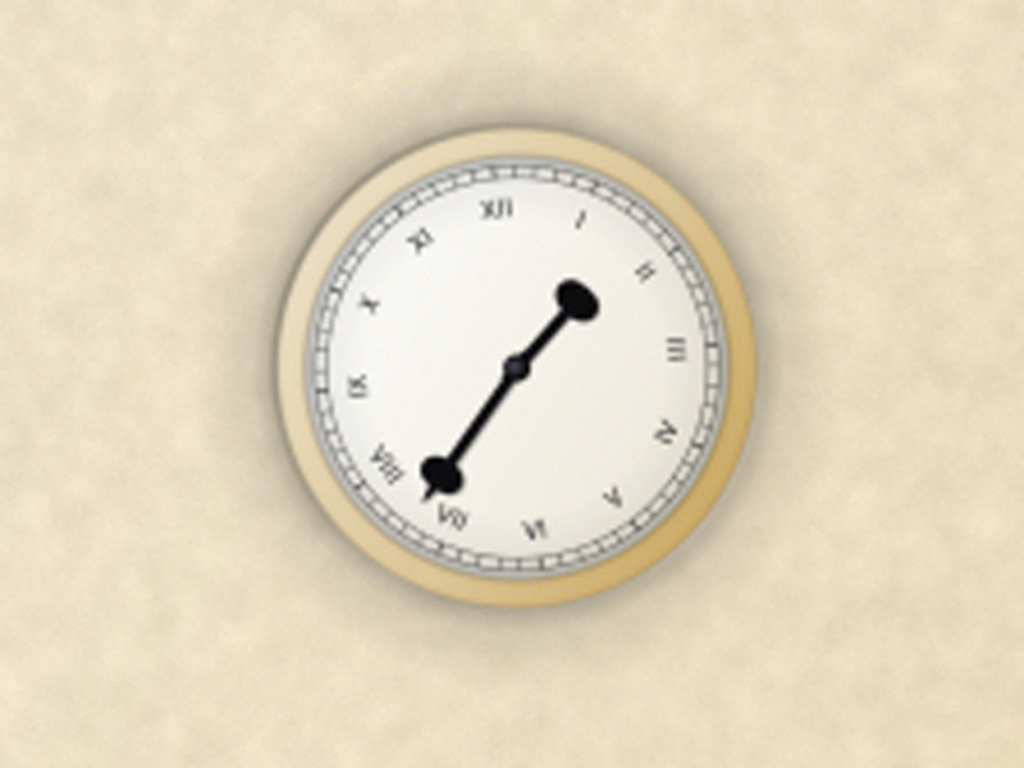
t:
1:37
